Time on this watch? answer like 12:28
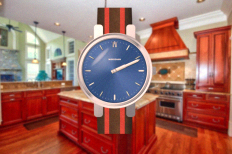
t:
2:11
